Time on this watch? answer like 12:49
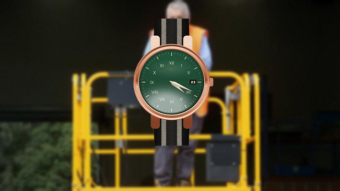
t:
4:19
